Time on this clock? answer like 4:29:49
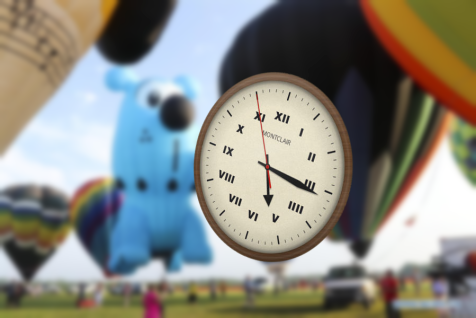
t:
5:15:55
